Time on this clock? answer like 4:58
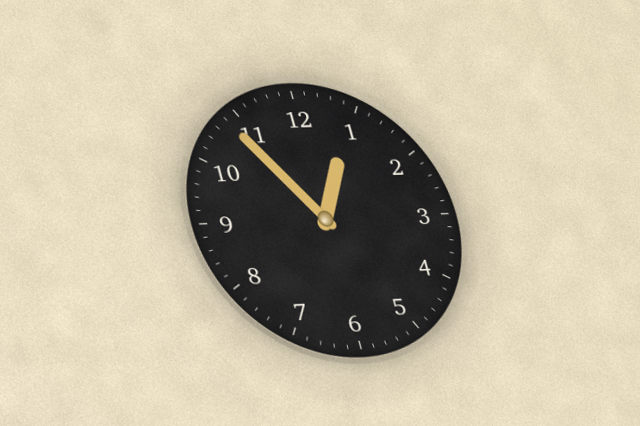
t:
12:54
